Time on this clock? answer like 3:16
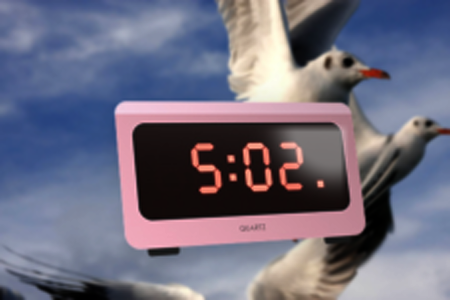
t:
5:02
